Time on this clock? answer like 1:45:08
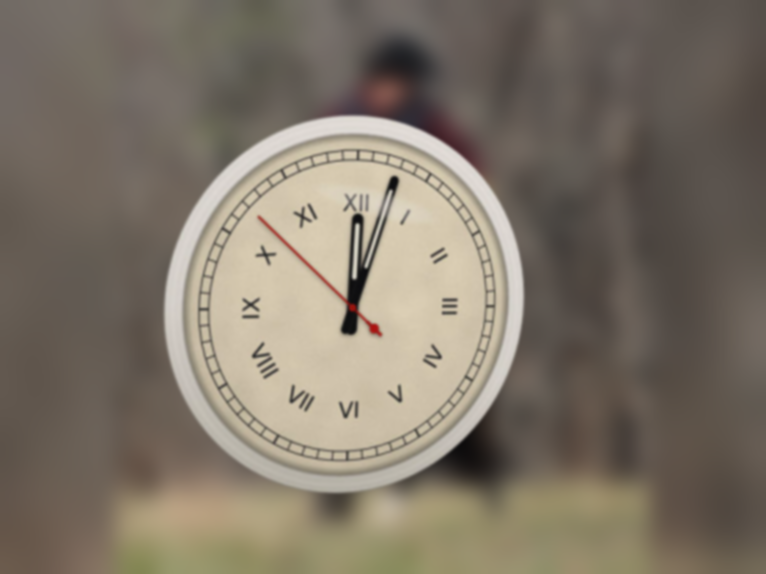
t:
12:02:52
